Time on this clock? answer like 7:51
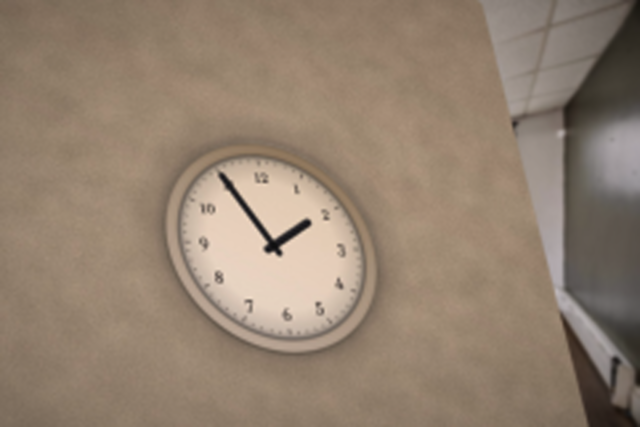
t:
1:55
